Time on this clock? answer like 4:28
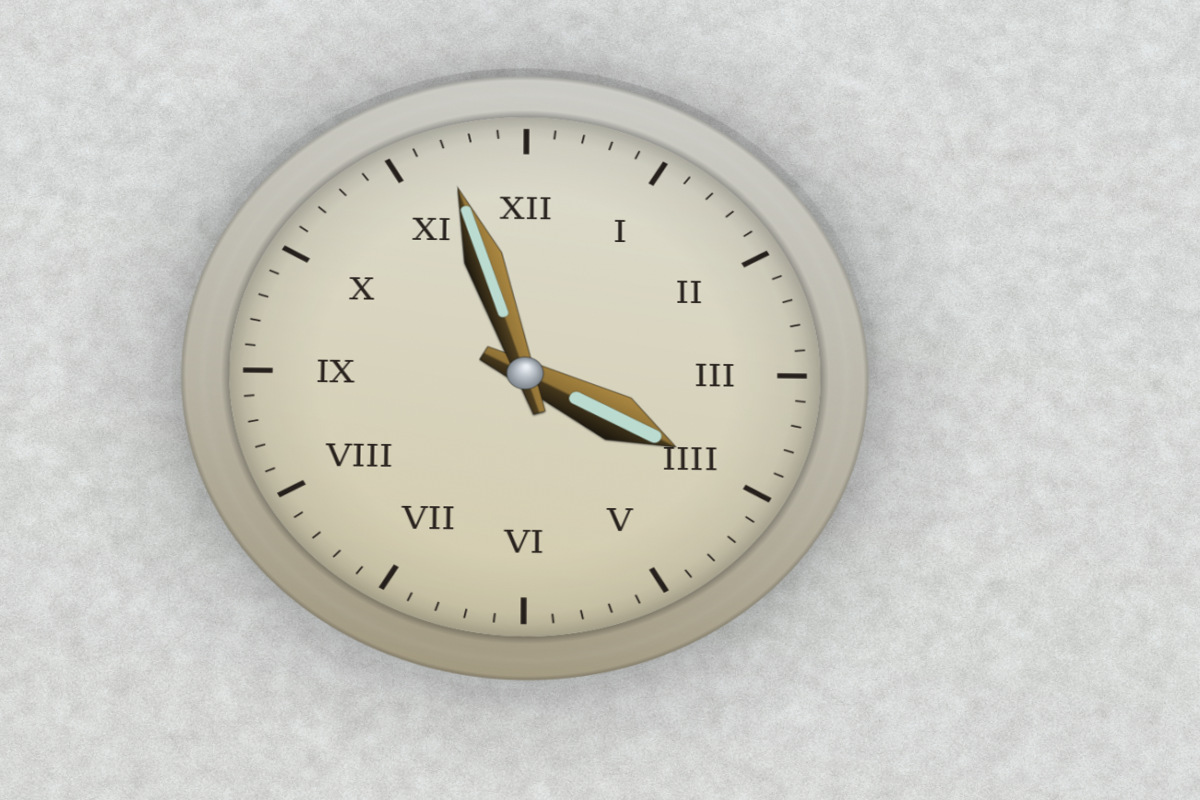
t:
3:57
